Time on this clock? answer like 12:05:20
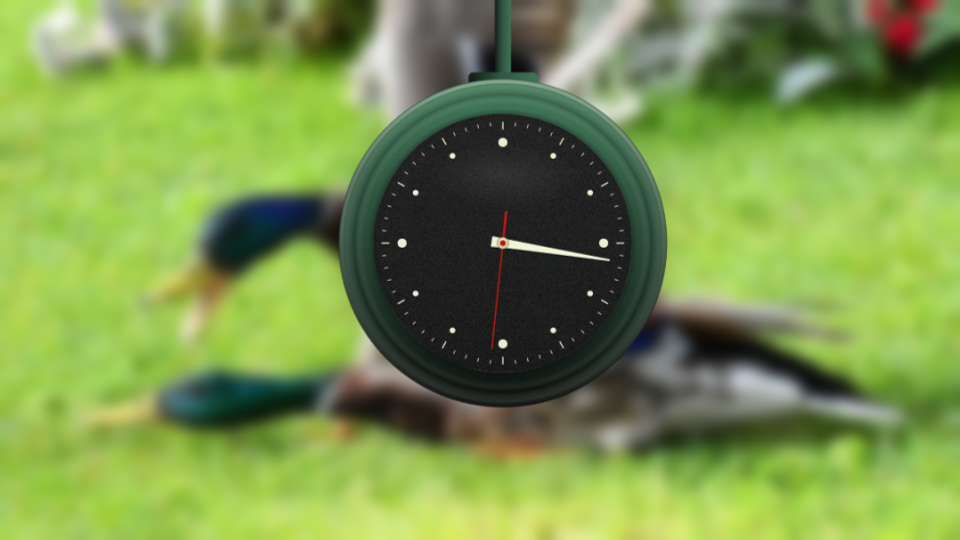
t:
3:16:31
